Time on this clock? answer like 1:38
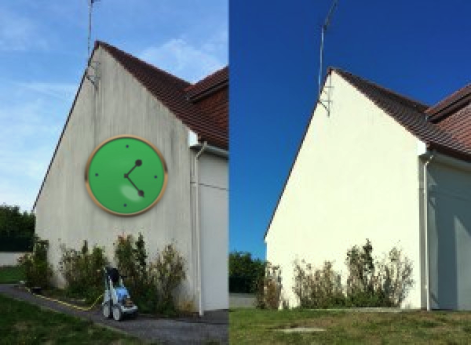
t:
1:23
